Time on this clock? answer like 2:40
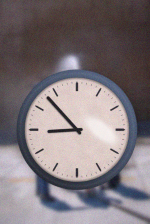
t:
8:53
